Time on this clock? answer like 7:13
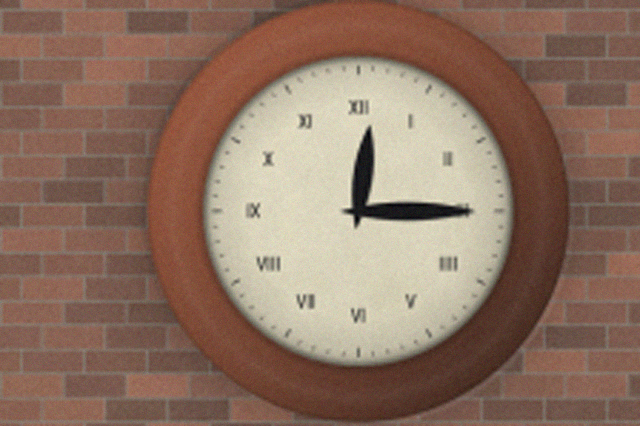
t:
12:15
